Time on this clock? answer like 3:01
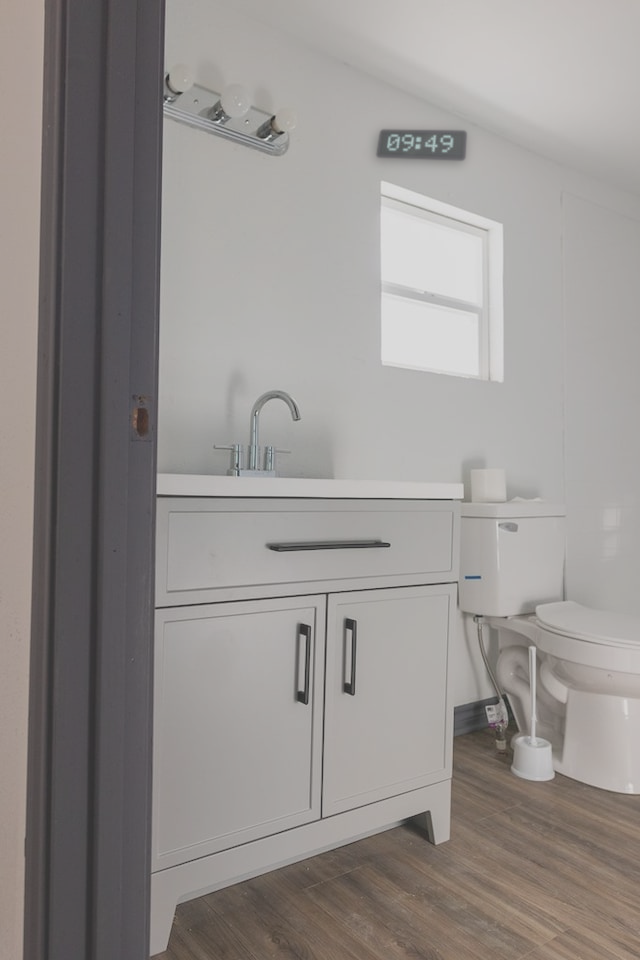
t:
9:49
